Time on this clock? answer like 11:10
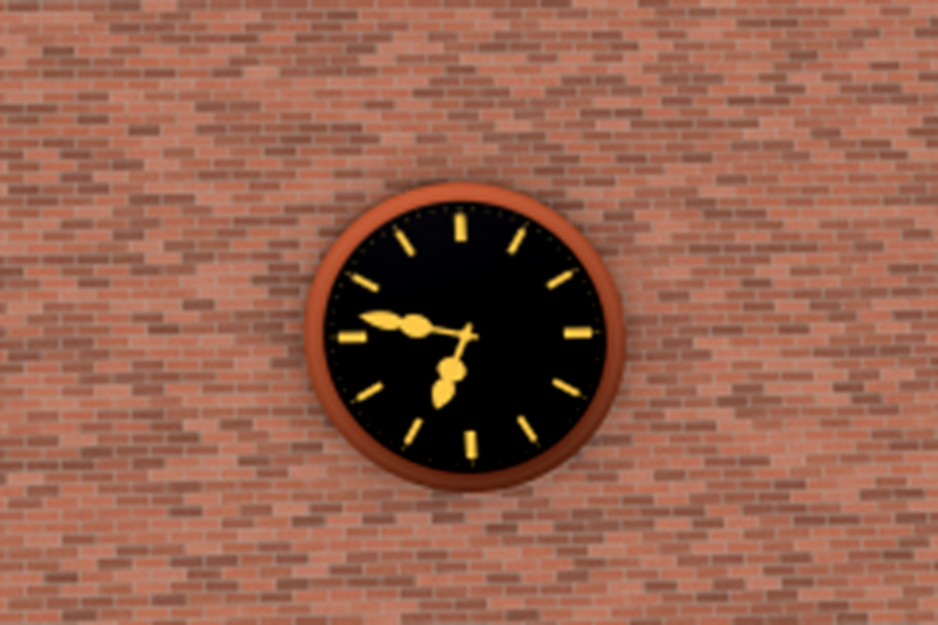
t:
6:47
